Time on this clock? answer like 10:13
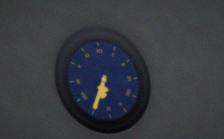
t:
6:35
